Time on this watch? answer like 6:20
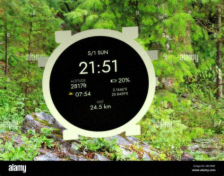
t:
21:51
